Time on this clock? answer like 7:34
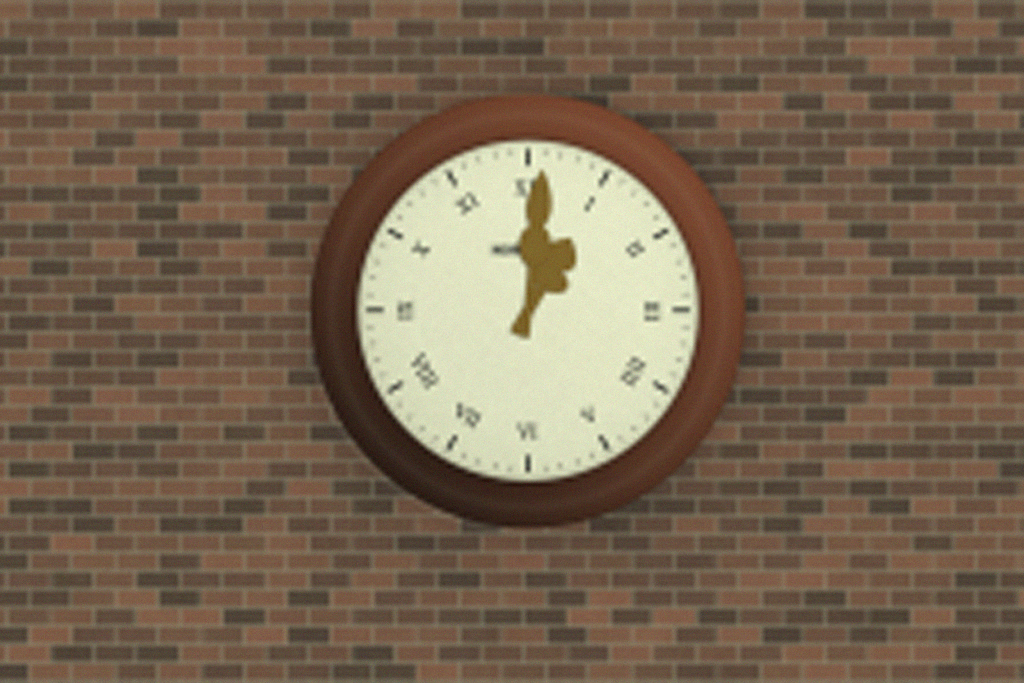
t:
1:01
